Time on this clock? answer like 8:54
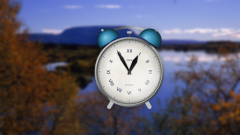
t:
12:55
